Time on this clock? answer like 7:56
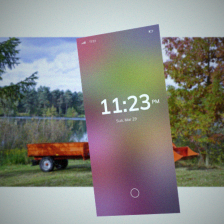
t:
11:23
